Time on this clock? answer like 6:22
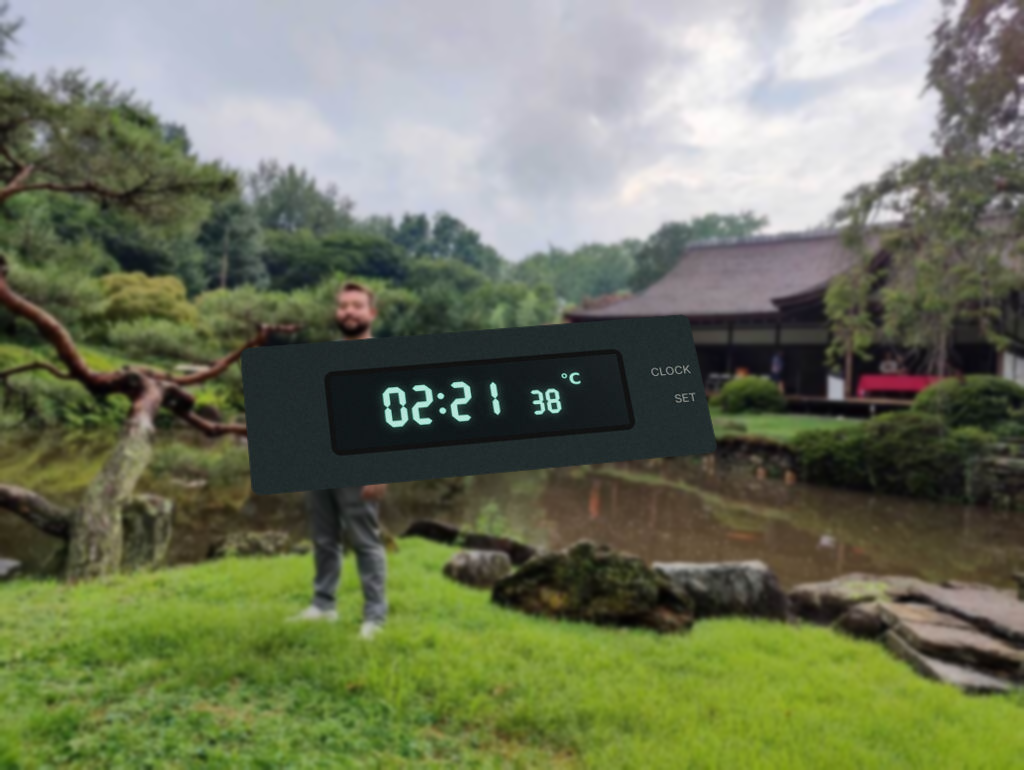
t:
2:21
